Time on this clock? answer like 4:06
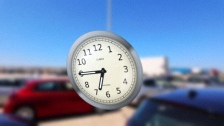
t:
6:45
